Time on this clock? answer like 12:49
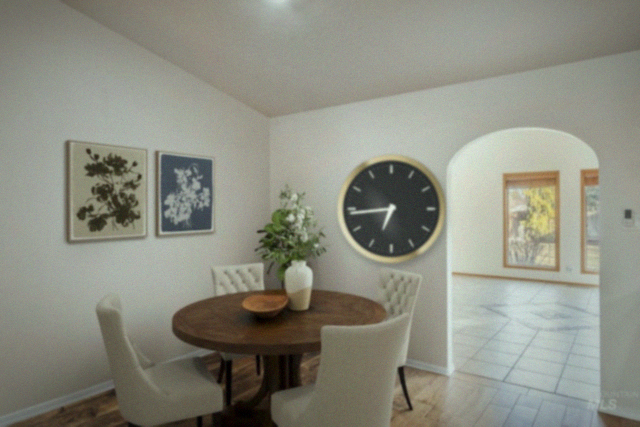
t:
6:44
